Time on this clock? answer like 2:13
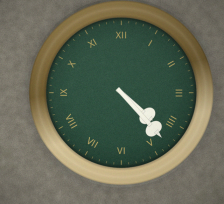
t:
4:23
